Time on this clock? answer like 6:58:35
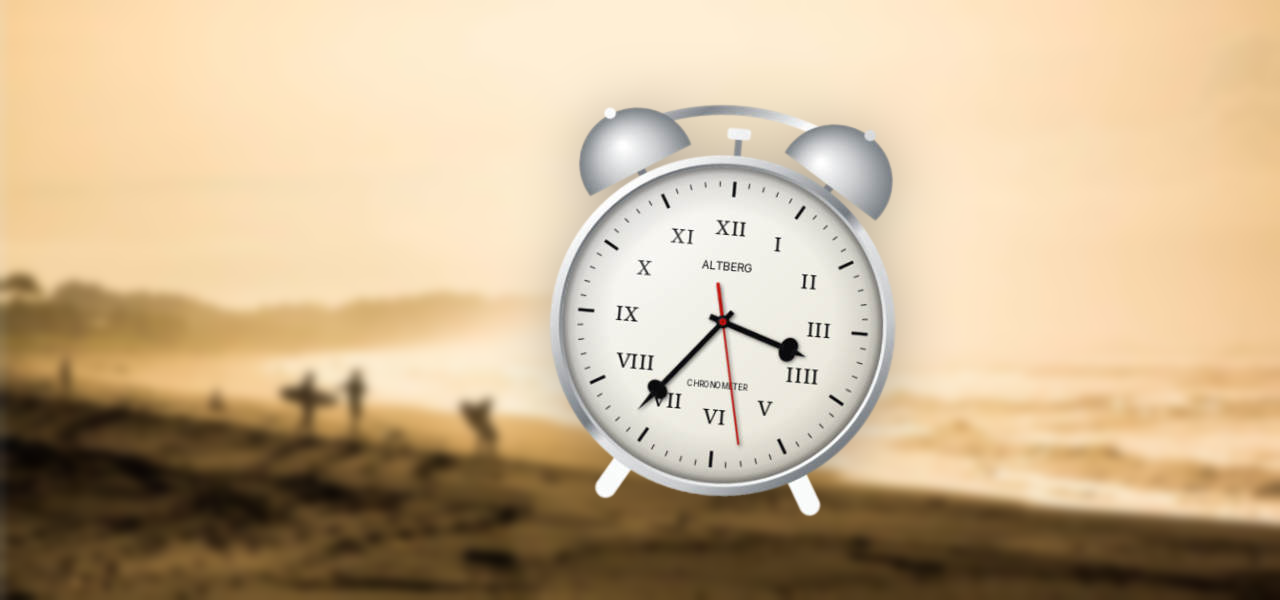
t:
3:36:28
